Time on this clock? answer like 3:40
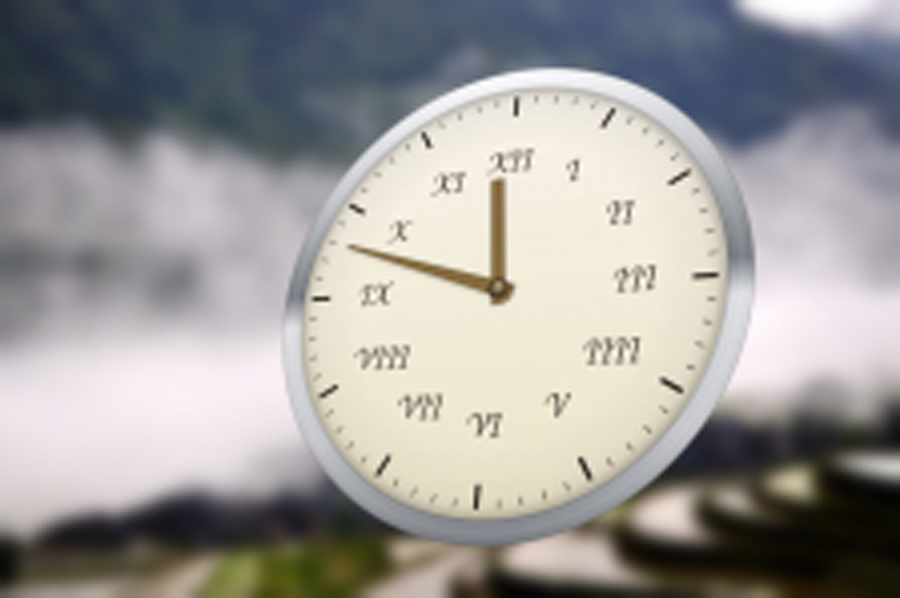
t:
11:48
